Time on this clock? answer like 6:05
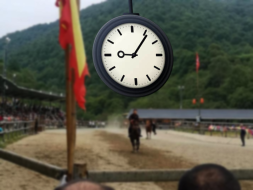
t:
9:06
